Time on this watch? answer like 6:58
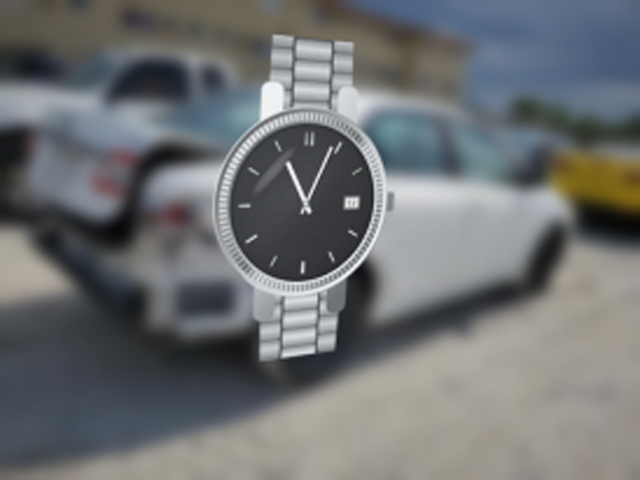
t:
11:04
